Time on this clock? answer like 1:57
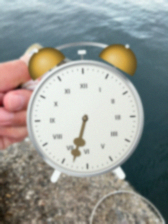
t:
6:33
